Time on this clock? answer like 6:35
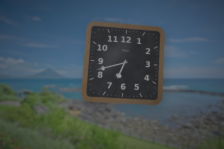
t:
6:42
